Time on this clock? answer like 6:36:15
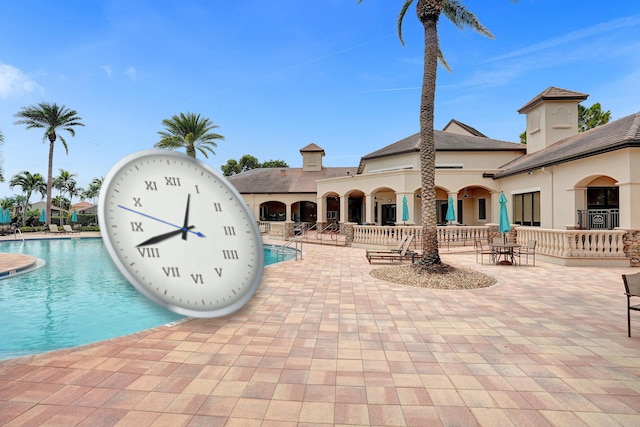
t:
12:41:48
